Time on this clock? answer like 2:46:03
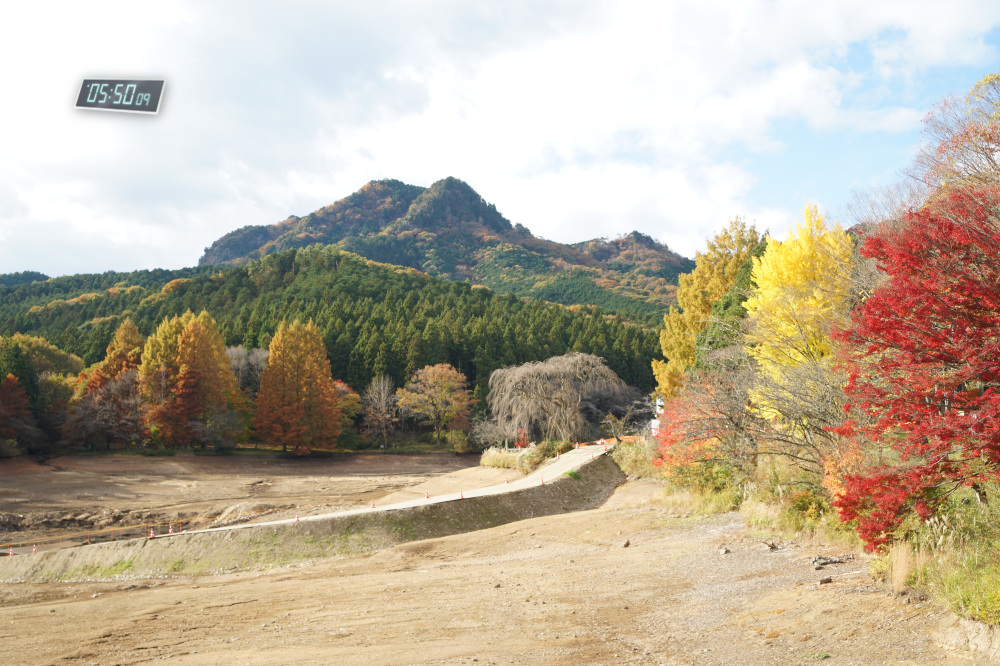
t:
5:50:09
